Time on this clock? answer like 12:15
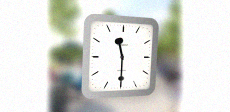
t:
11:30
